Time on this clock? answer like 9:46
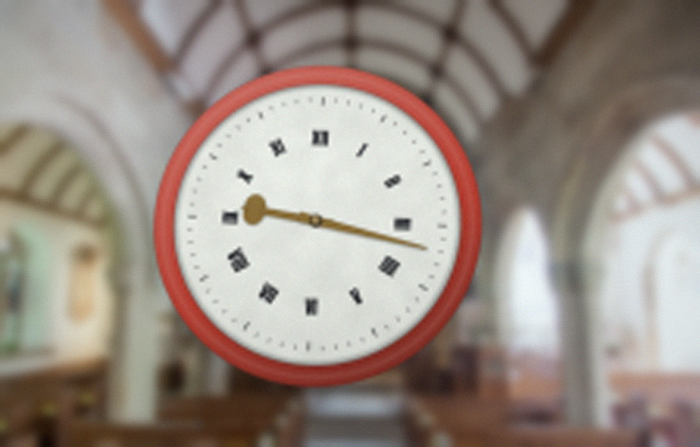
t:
9:17
